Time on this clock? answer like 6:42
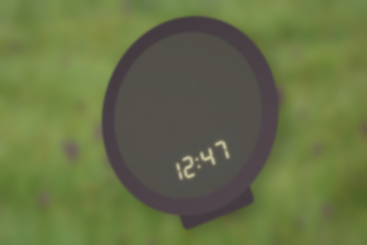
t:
12:47
